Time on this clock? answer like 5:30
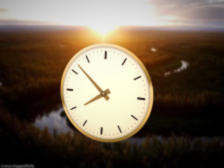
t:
7:52
